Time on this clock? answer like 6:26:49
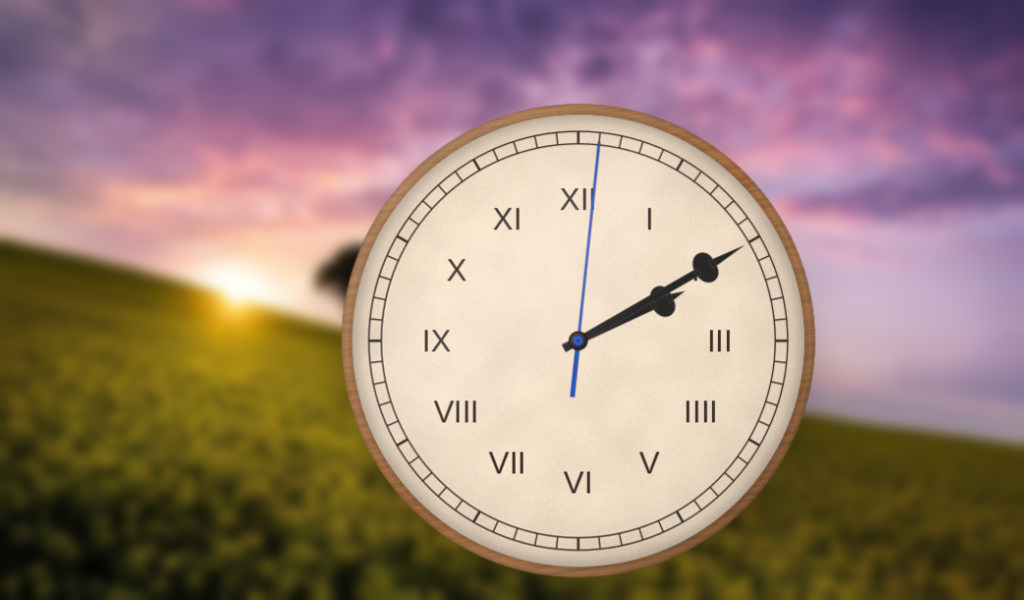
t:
2:10:01
